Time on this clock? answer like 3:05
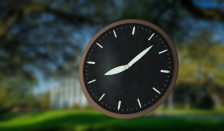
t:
8:07
